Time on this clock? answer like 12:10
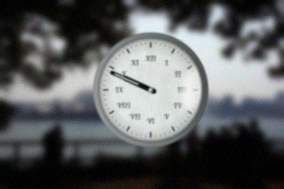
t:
9:49
